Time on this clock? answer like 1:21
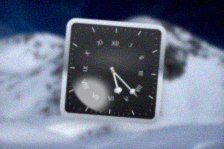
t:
5:22
